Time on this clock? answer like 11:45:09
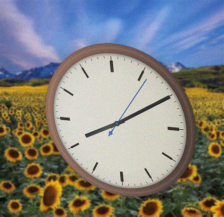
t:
8:10:06
